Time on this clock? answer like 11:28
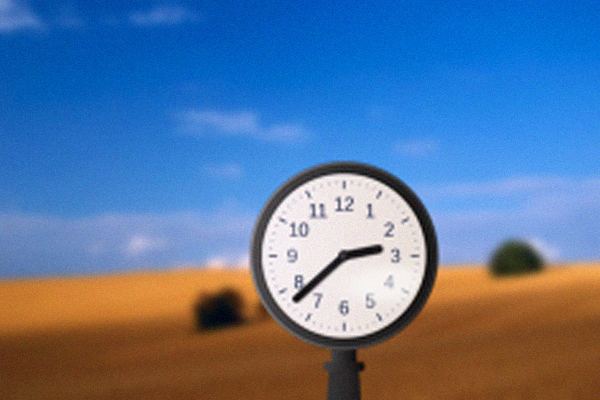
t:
2:38
